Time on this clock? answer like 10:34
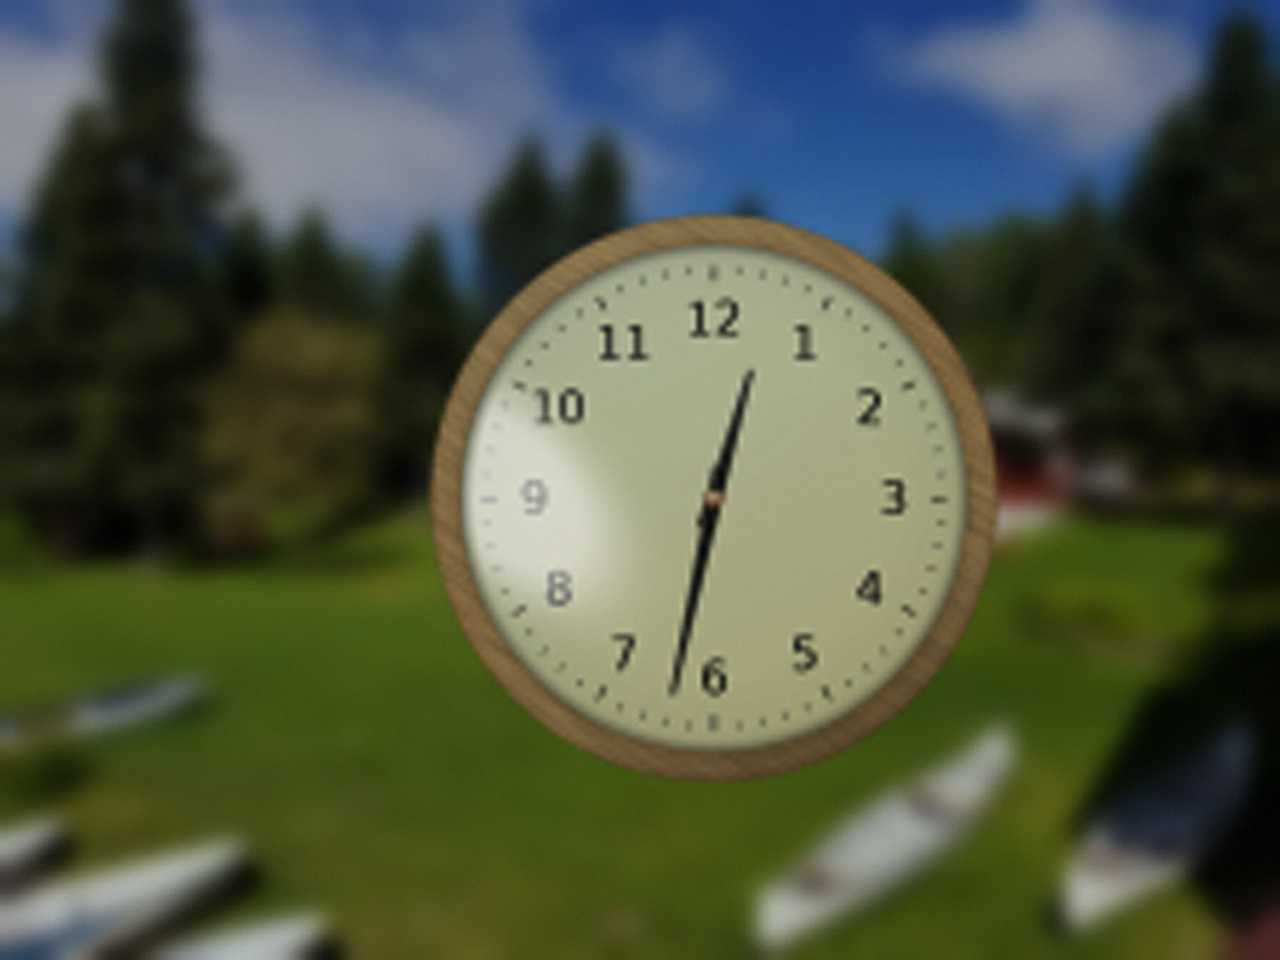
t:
12:32
